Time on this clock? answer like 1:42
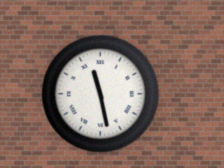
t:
11:28
